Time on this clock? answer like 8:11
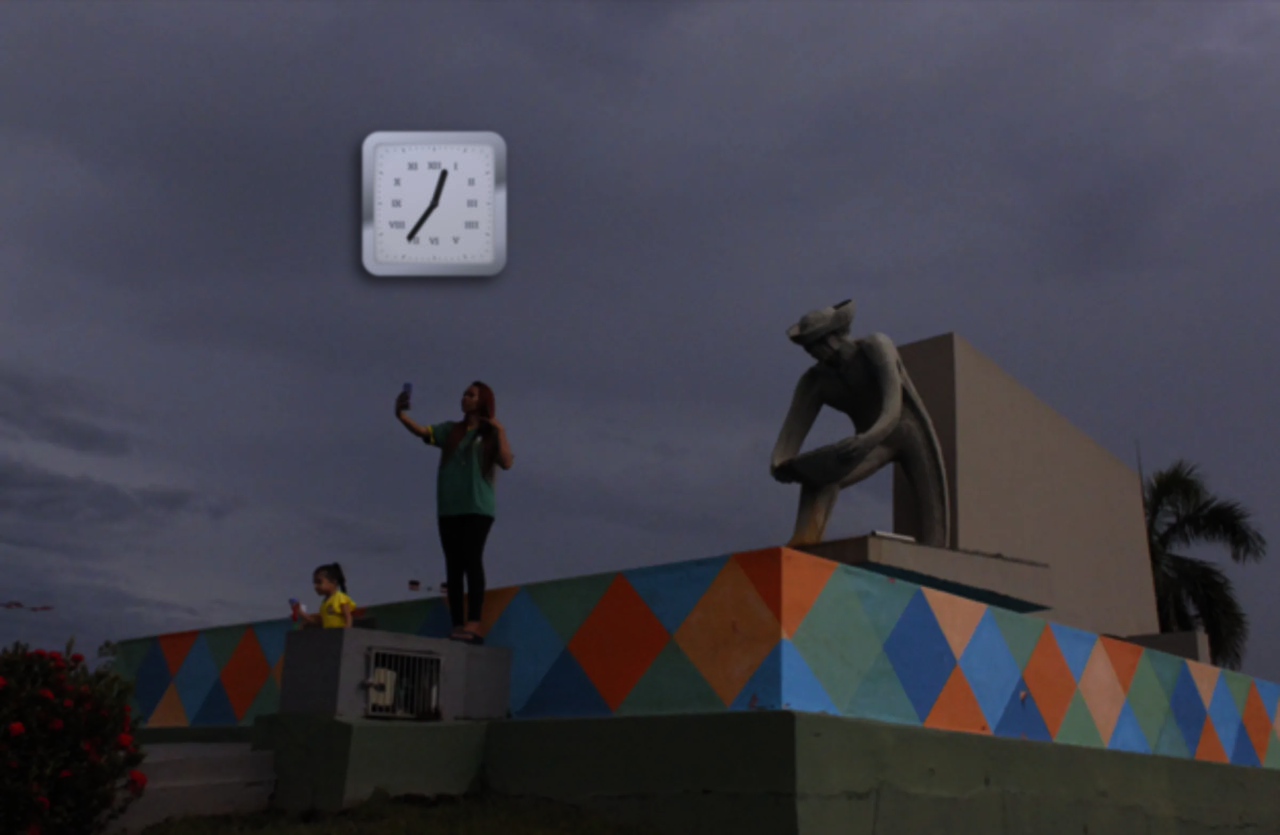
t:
12:36
